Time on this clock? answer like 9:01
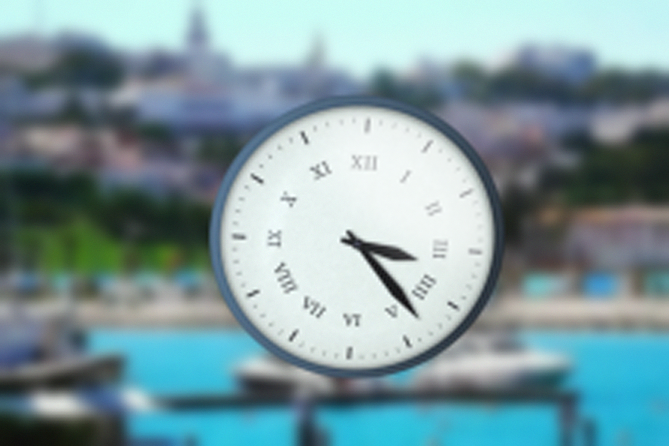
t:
3:23
